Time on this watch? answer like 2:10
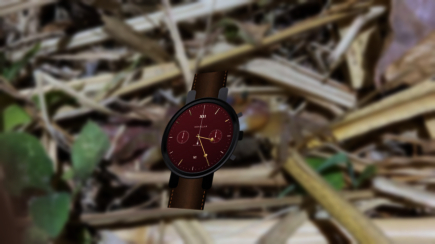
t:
3:25
